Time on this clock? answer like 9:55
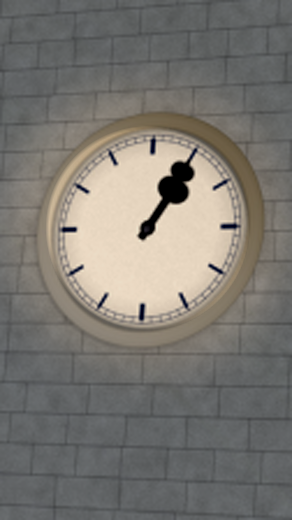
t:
1:05
